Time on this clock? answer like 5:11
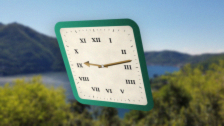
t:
9:13
